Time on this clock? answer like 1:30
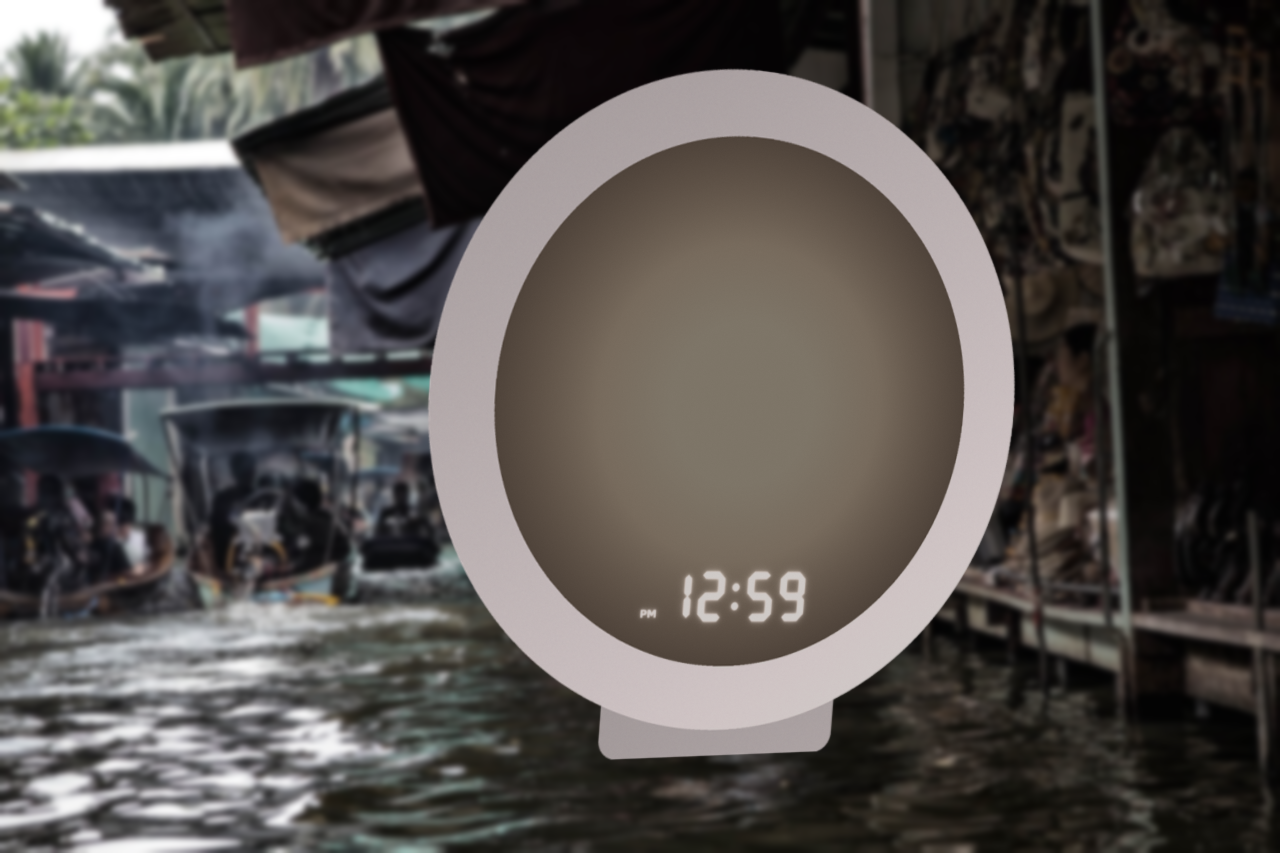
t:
12:59
